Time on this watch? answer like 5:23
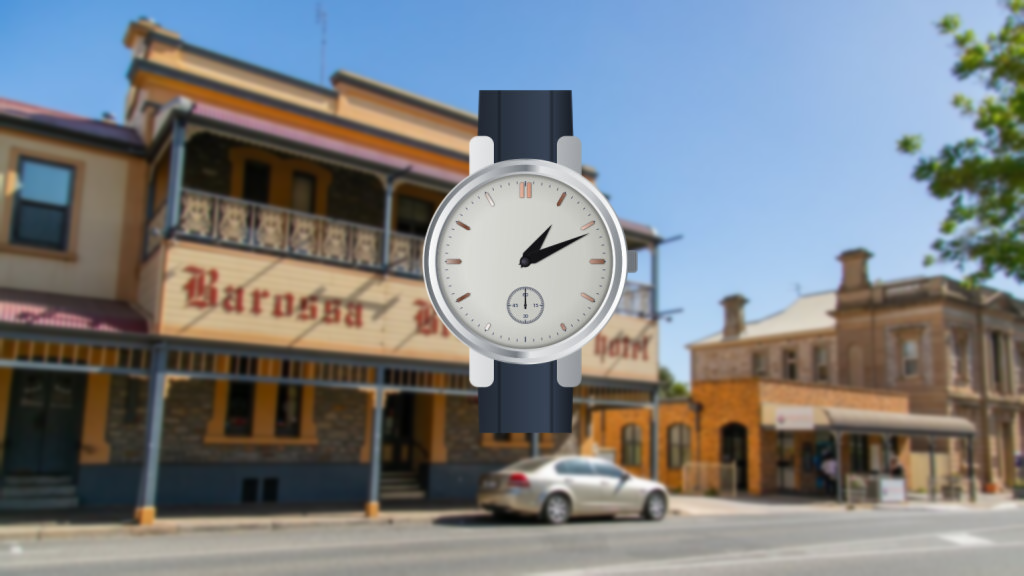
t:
1:11
